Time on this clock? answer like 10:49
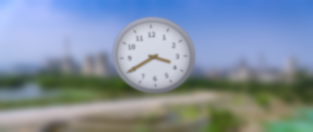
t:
3:40
